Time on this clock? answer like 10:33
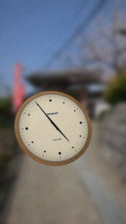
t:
4:55
